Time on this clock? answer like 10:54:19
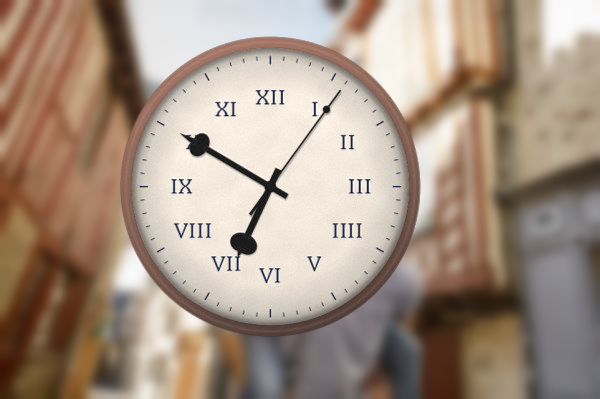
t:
6:50:06
